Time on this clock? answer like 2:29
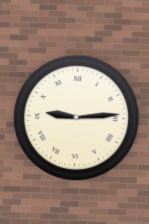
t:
9:14
